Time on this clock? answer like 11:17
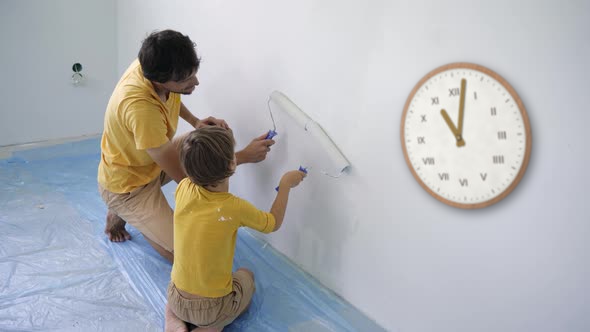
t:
11:02
